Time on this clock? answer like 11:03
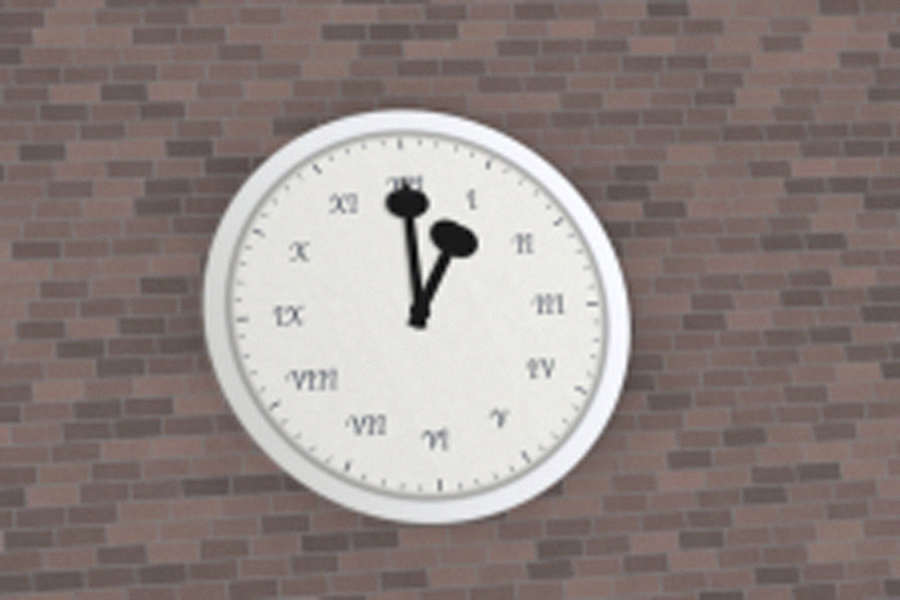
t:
1:00
